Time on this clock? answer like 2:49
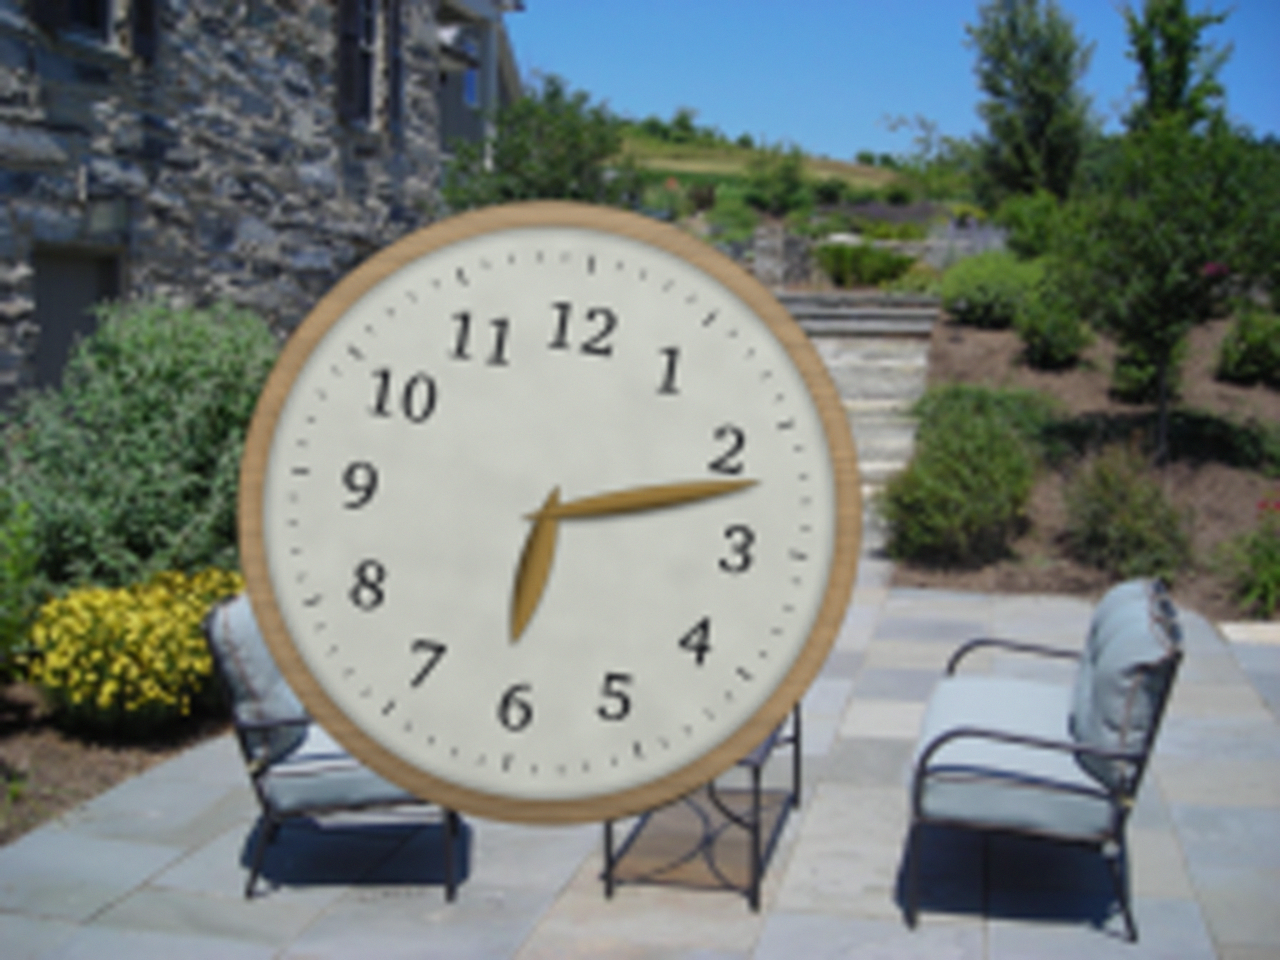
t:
6:12
